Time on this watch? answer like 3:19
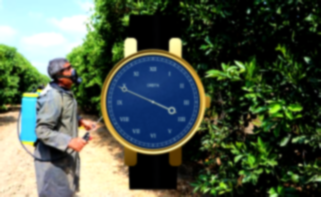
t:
3:49
